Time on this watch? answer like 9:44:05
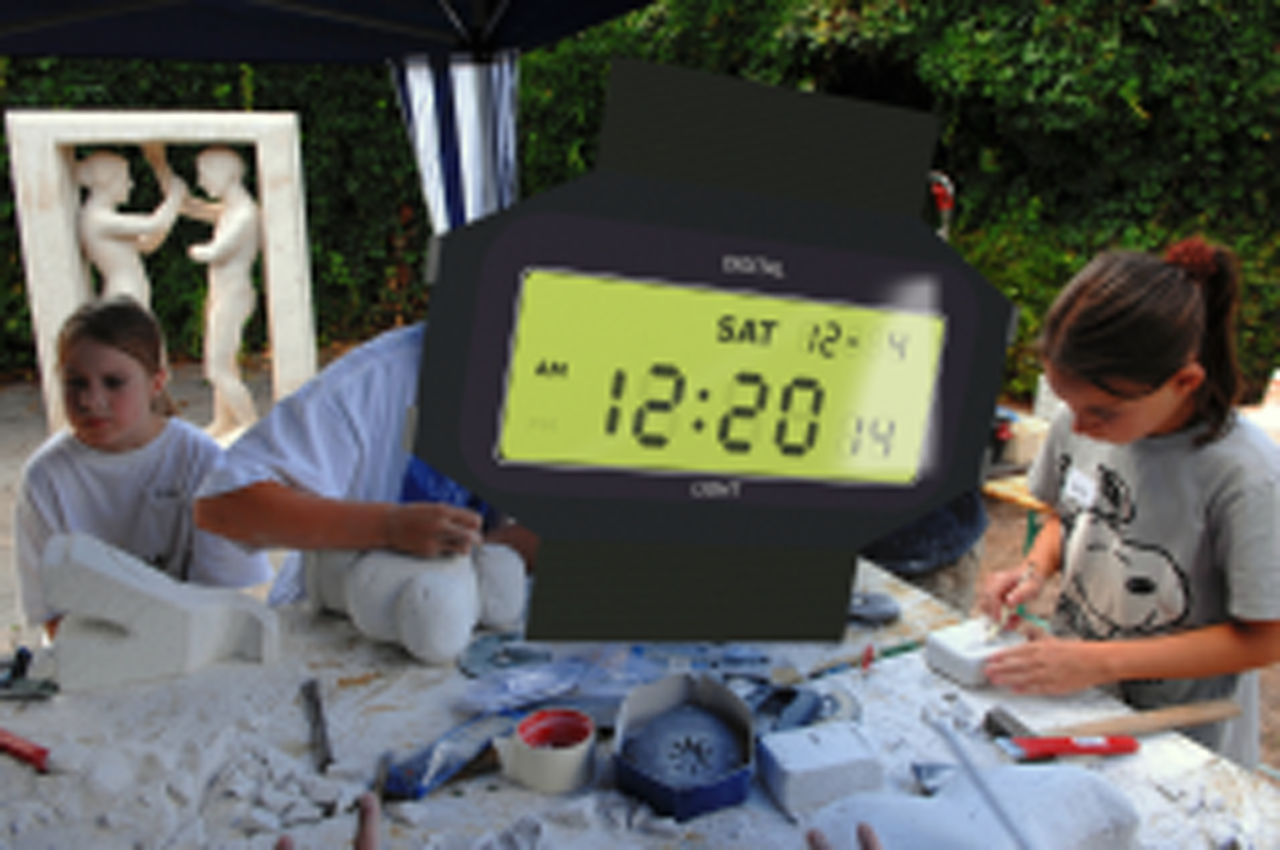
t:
12:20:14
